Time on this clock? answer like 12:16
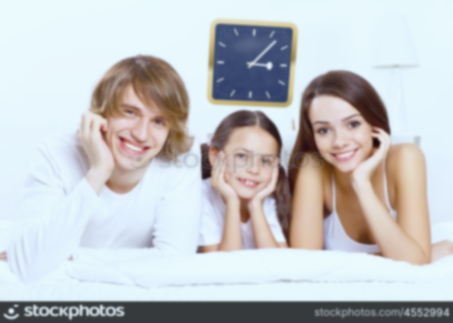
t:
3:07
